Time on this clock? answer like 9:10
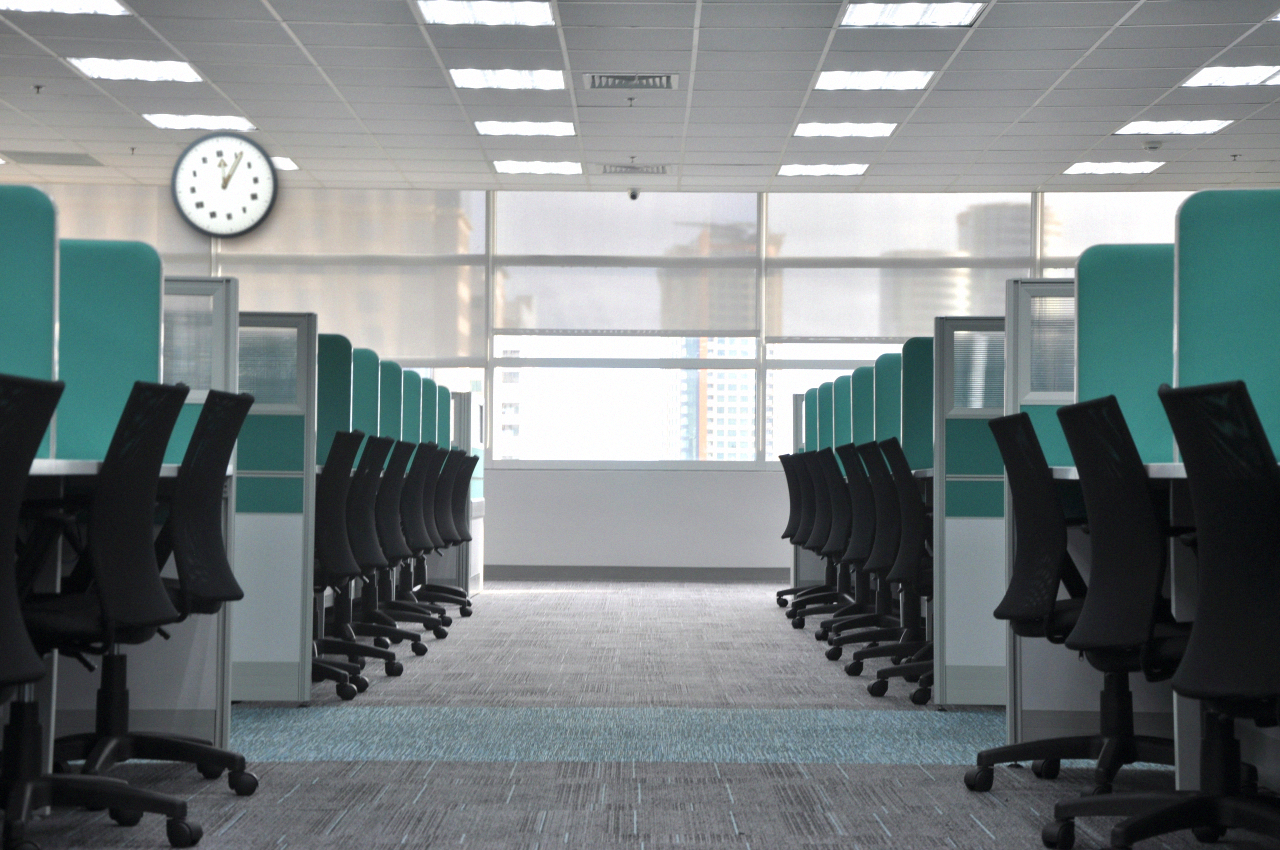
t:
12:06
